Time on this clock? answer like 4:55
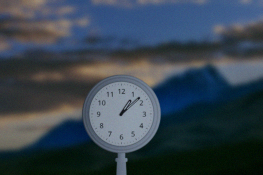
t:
1:08
